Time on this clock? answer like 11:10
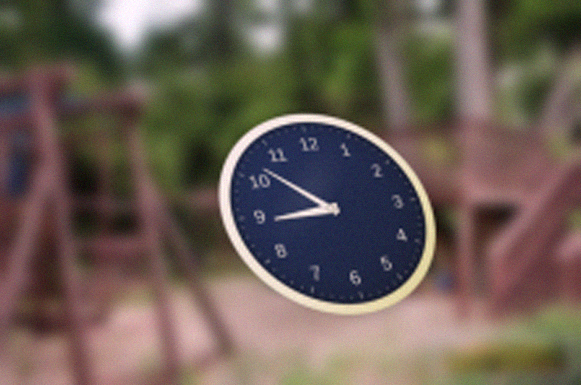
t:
8:52
